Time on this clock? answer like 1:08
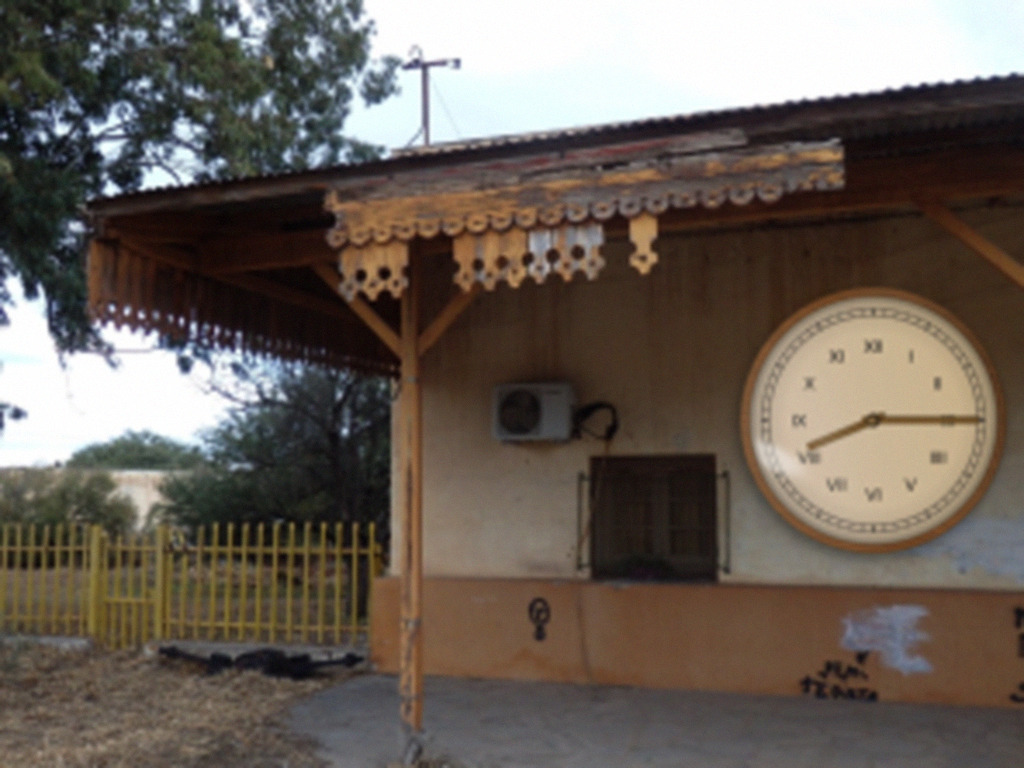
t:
8:15
